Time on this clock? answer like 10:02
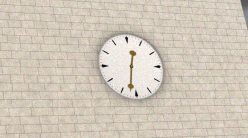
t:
12:32
